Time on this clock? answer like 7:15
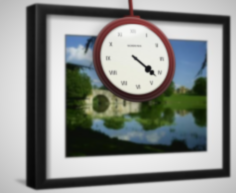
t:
4:22
